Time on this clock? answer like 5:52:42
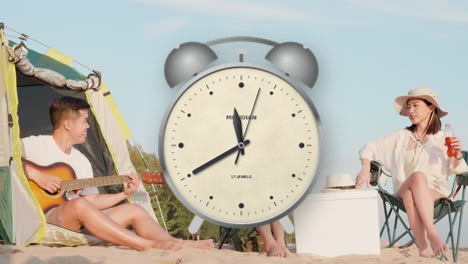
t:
11:40:03
